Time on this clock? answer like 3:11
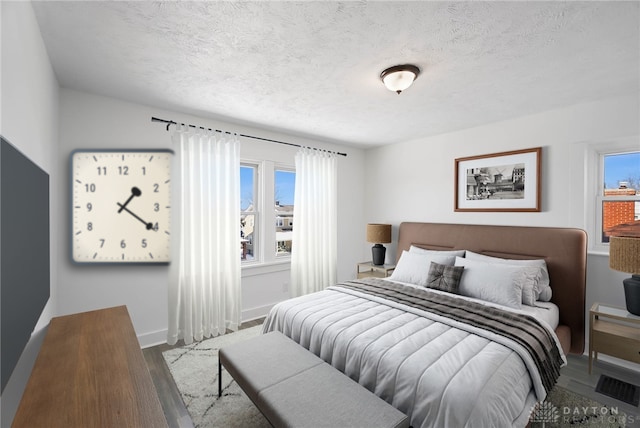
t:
1:21
